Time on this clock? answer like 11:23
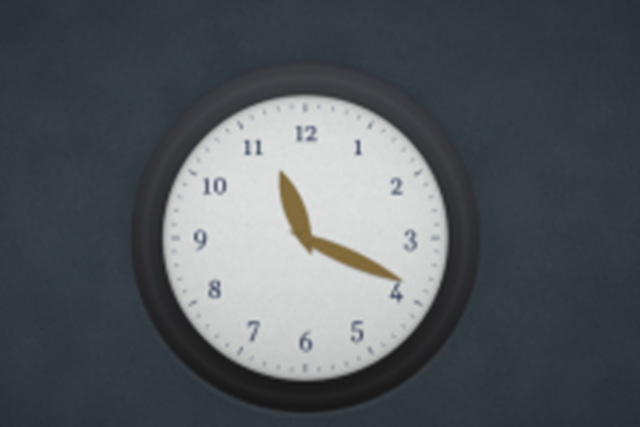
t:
11:19
